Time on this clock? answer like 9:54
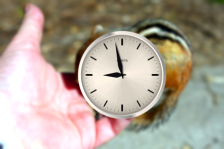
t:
8:58
